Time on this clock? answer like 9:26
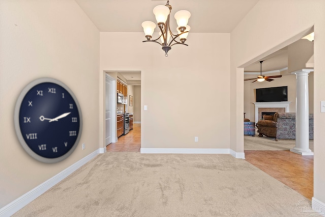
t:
9:12
